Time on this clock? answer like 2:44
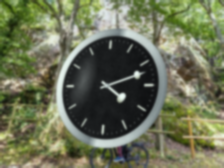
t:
4:12
